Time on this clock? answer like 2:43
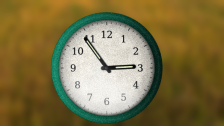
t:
2:54
